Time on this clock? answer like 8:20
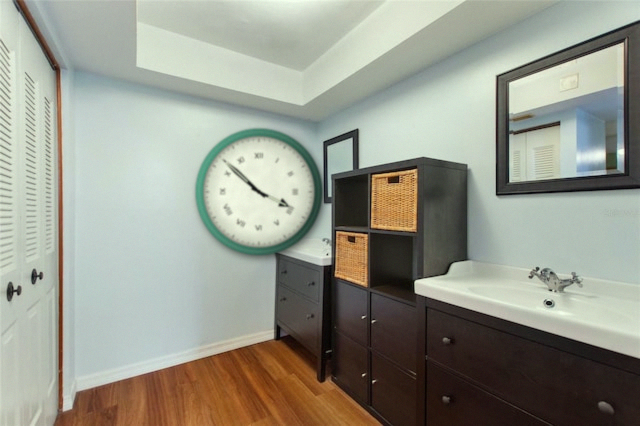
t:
3:52
